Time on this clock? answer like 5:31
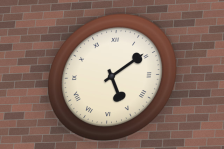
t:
5:09
